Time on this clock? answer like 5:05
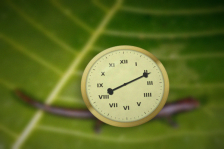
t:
8:11
